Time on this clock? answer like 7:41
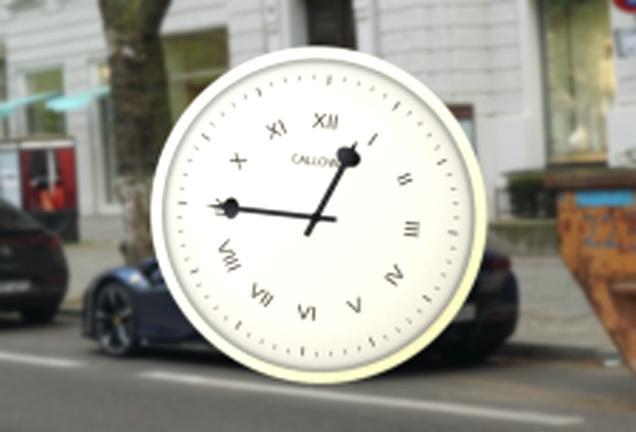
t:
12:45
